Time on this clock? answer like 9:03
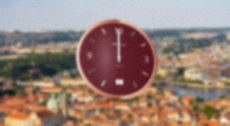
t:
12:00
